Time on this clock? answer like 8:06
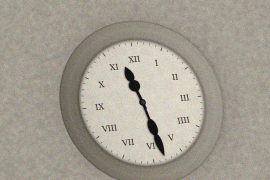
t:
11:28
